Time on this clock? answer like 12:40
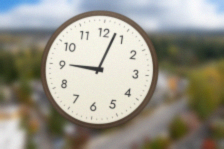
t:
9:03
